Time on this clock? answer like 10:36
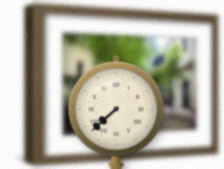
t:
7:38
